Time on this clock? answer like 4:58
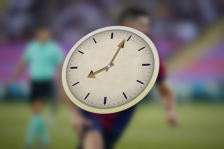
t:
8:04
